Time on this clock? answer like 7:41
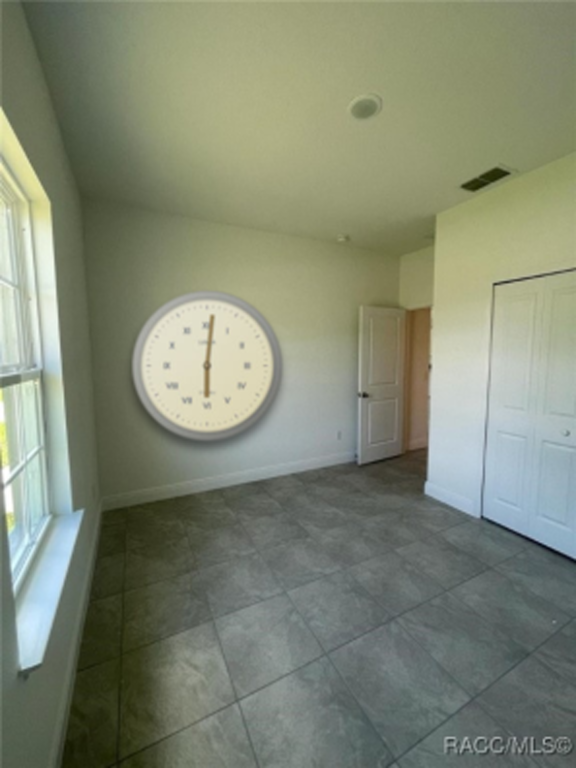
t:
6:01
